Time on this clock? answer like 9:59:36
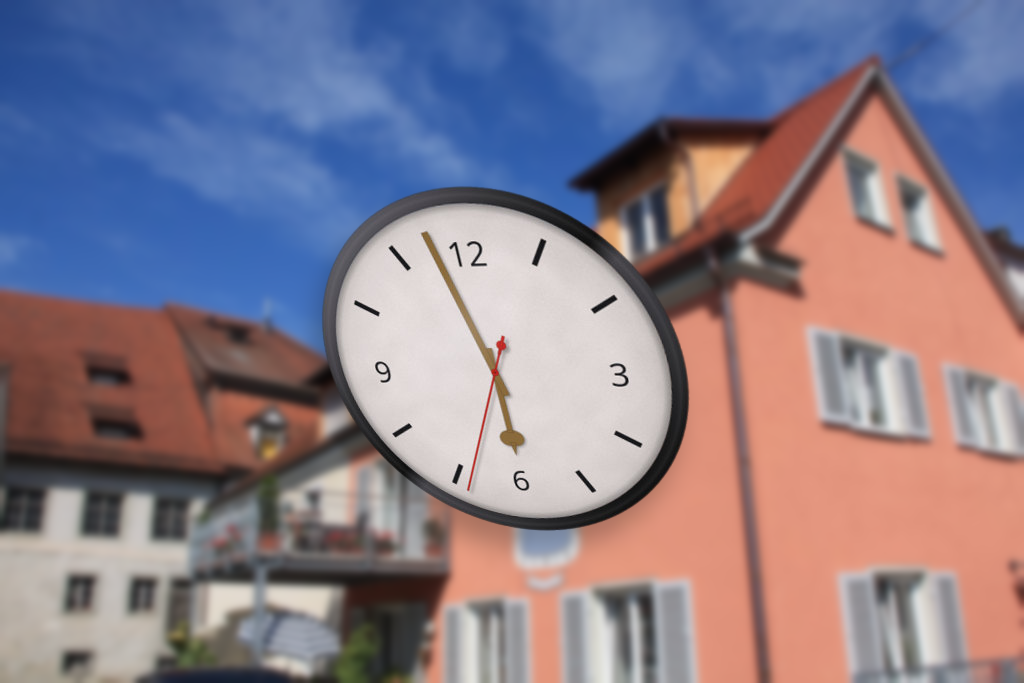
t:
5:57:34
